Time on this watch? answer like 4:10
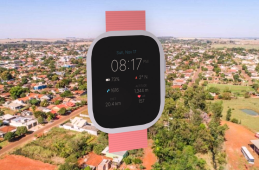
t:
8:17
